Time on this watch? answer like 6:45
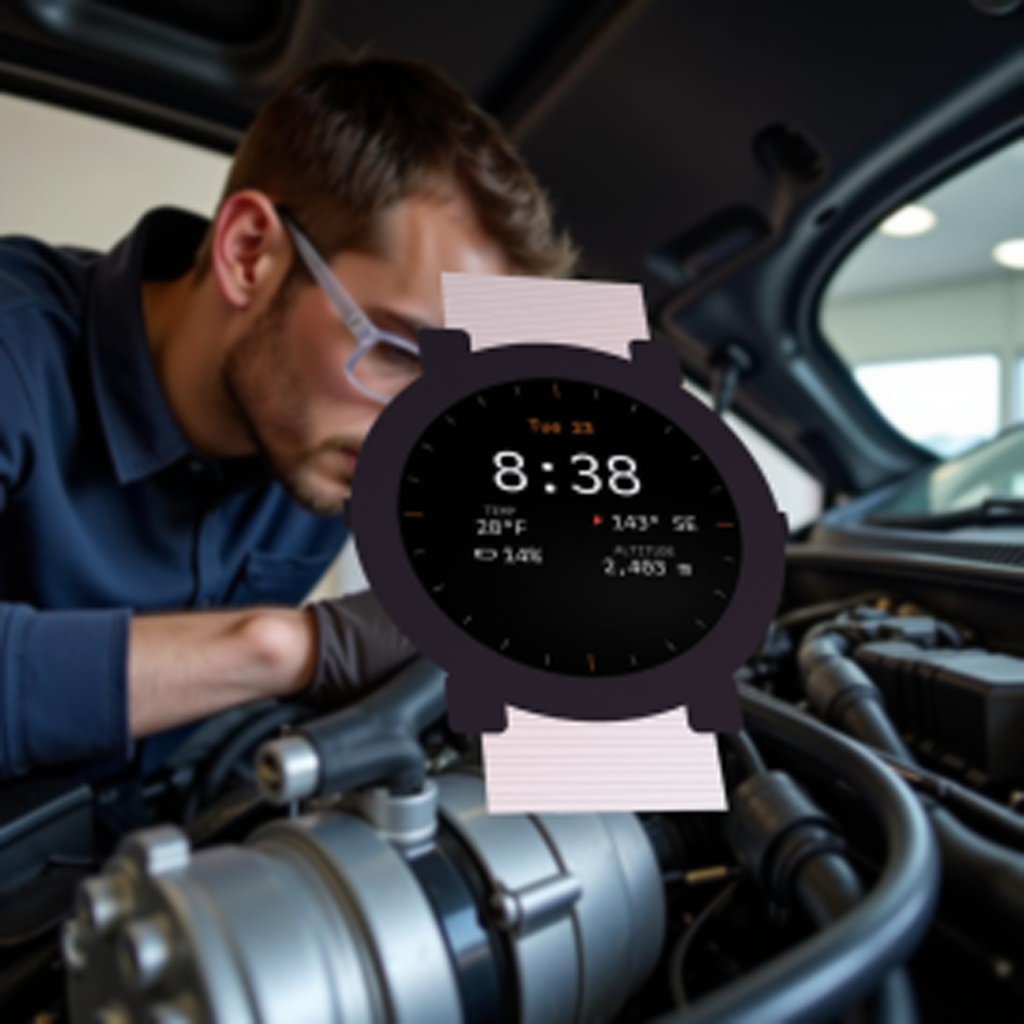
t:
8:38
